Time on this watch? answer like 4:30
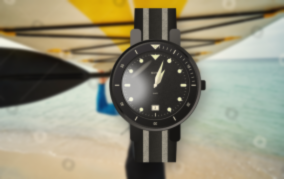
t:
1:03
